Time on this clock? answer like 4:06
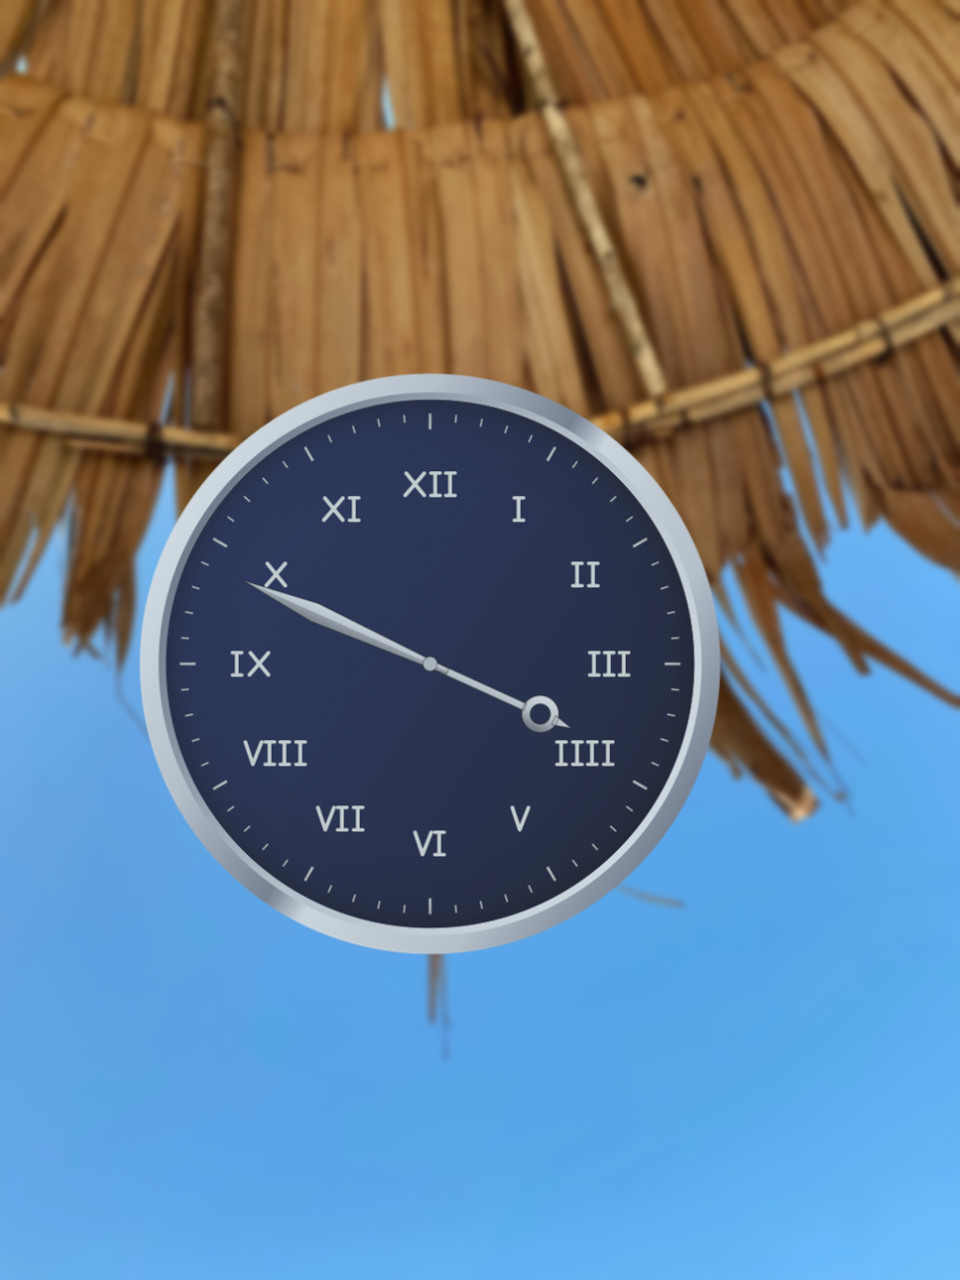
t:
3:49
